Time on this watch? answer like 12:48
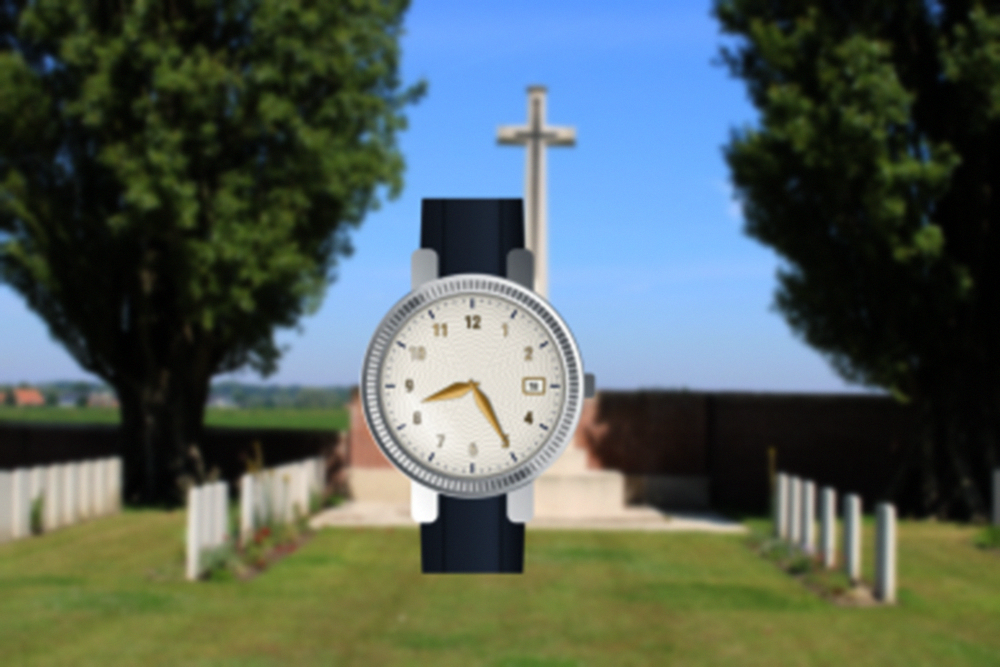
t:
8:25
